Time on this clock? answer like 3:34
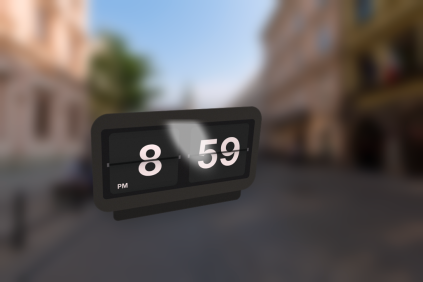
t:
8:59
